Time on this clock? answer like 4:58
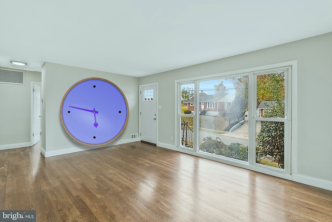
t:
5:47
